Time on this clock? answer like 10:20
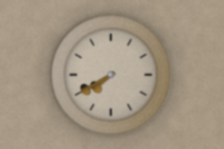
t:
7:40
